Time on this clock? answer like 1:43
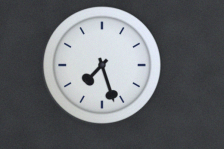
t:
7:27
